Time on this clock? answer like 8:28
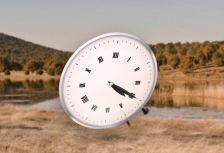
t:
4:20
